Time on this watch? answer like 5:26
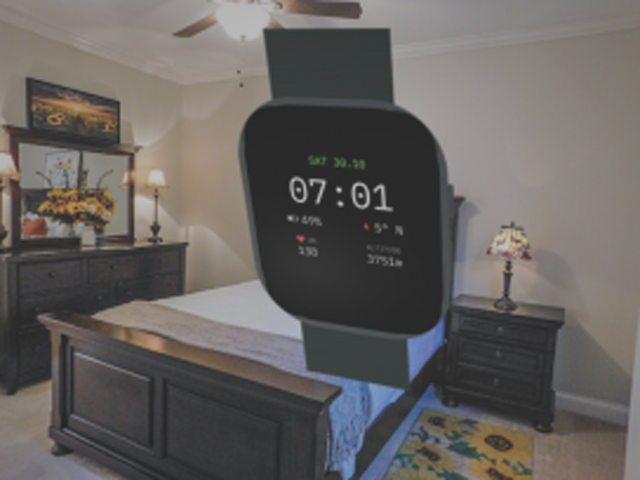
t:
7:01
